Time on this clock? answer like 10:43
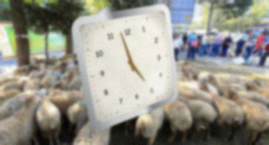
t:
4:58
